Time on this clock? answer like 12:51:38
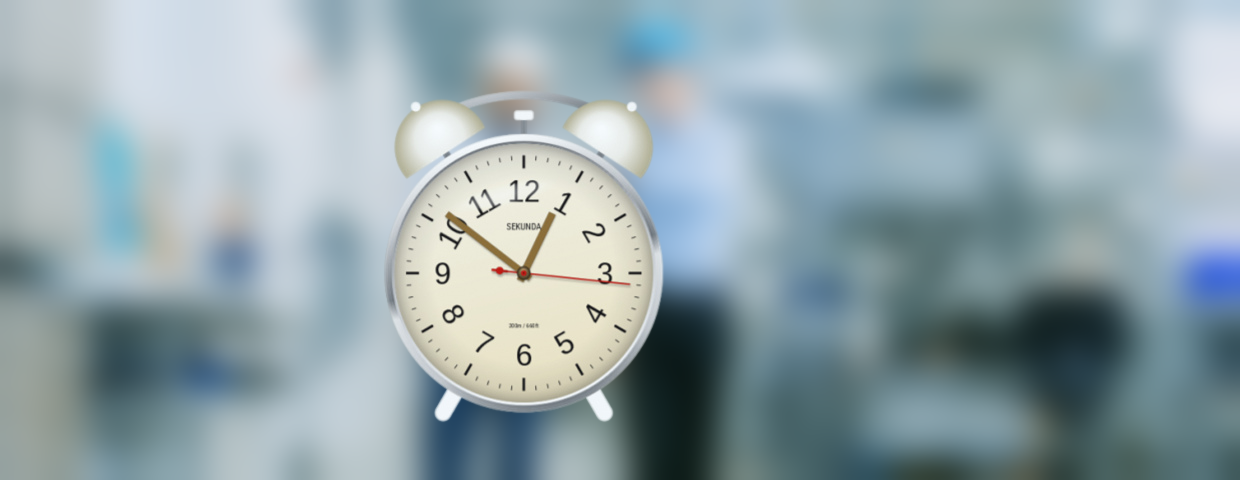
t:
12:51:16
